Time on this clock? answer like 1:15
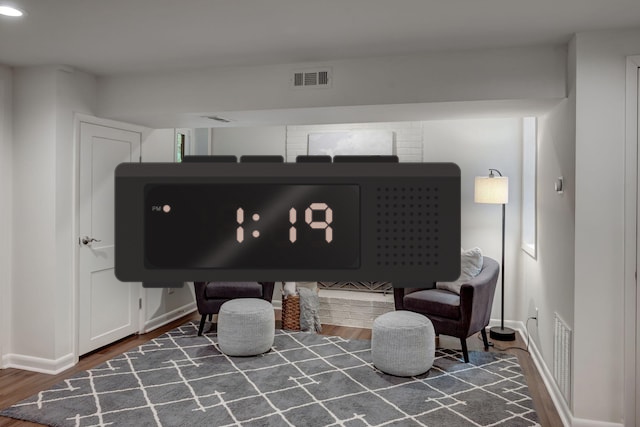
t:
1:19
